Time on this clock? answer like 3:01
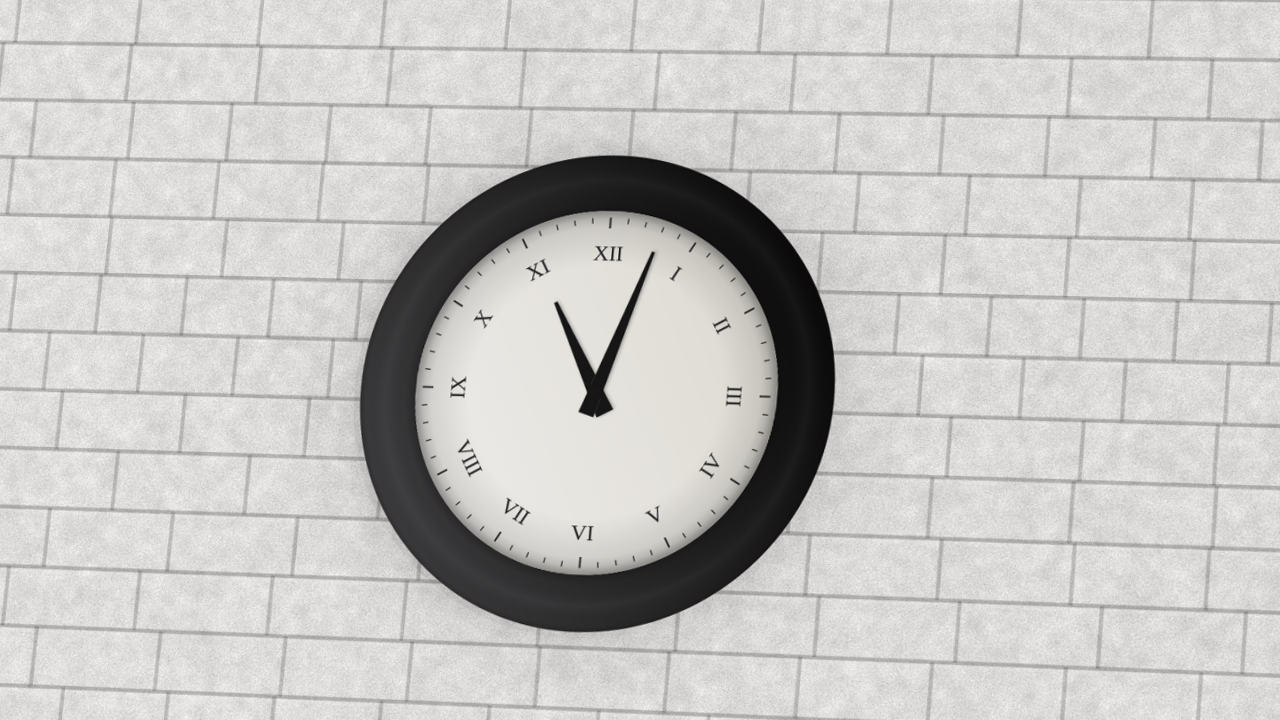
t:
11:03
